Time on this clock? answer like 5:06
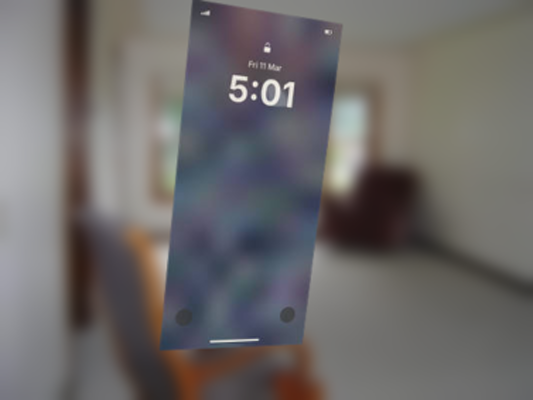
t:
5:01
